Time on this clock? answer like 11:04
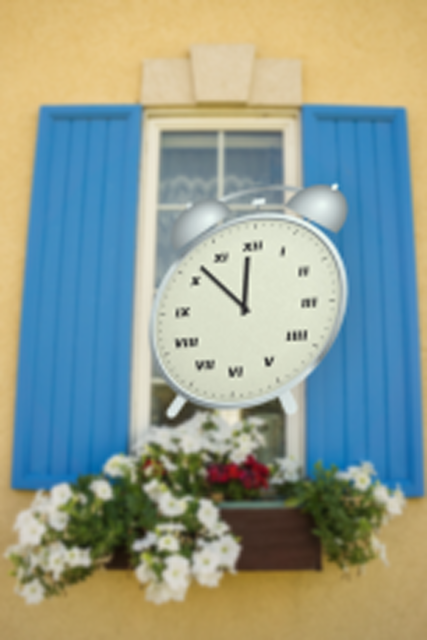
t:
11:52
